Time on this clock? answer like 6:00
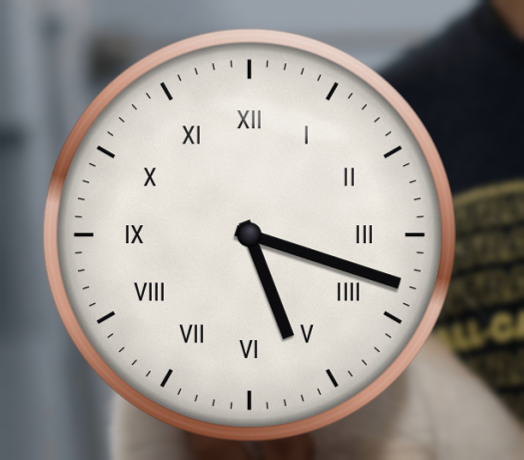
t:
5:18
